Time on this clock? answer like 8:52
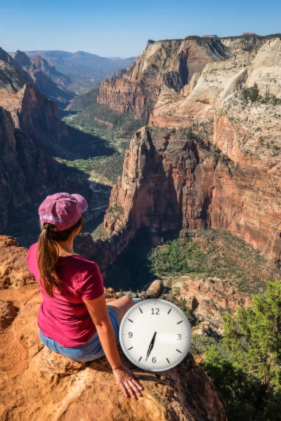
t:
6:33
